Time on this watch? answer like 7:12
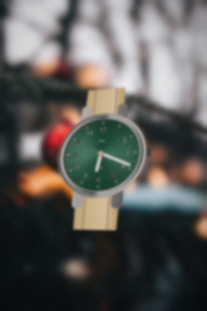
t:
6:19
